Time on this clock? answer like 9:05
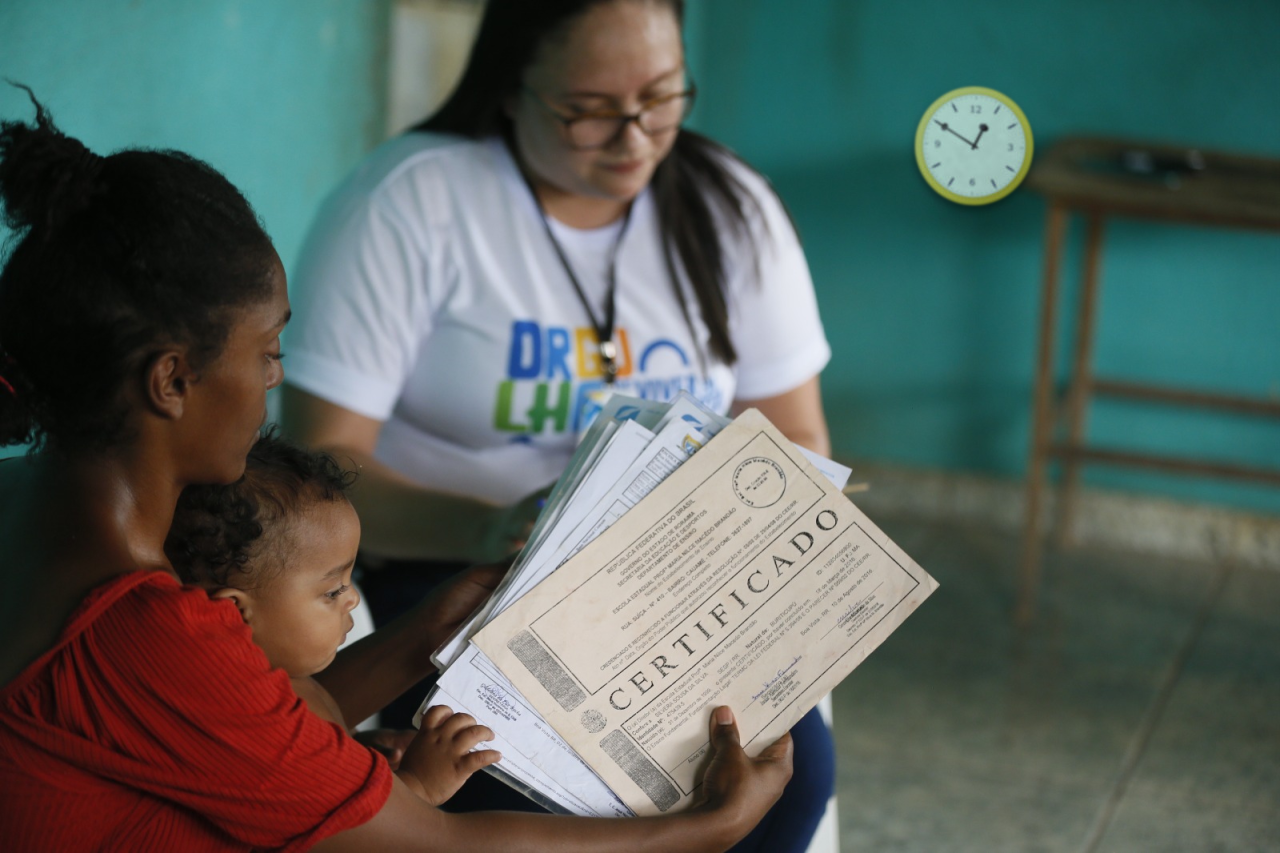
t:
12:50
